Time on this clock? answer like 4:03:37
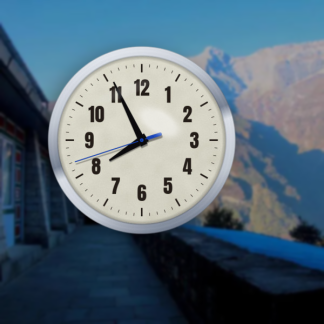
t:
7:55:42
